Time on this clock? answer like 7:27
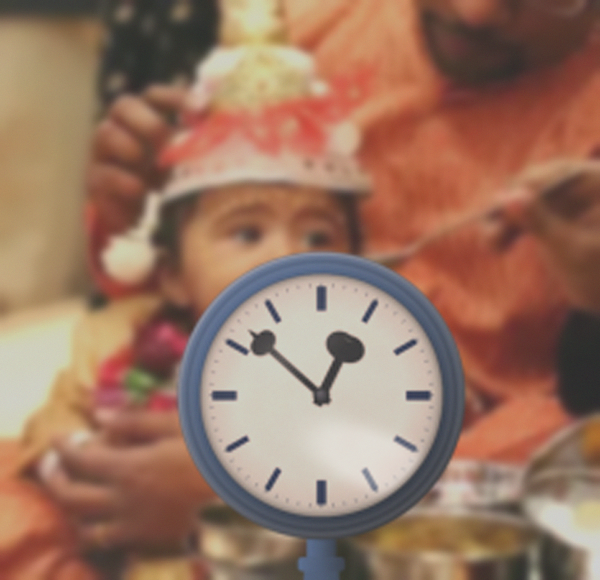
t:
12:52
